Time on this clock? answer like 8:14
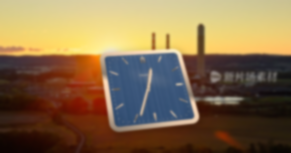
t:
12:34
